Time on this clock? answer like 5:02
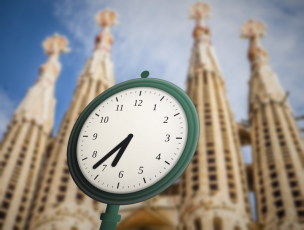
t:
6:37
